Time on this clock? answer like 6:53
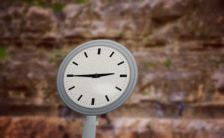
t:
2:45
